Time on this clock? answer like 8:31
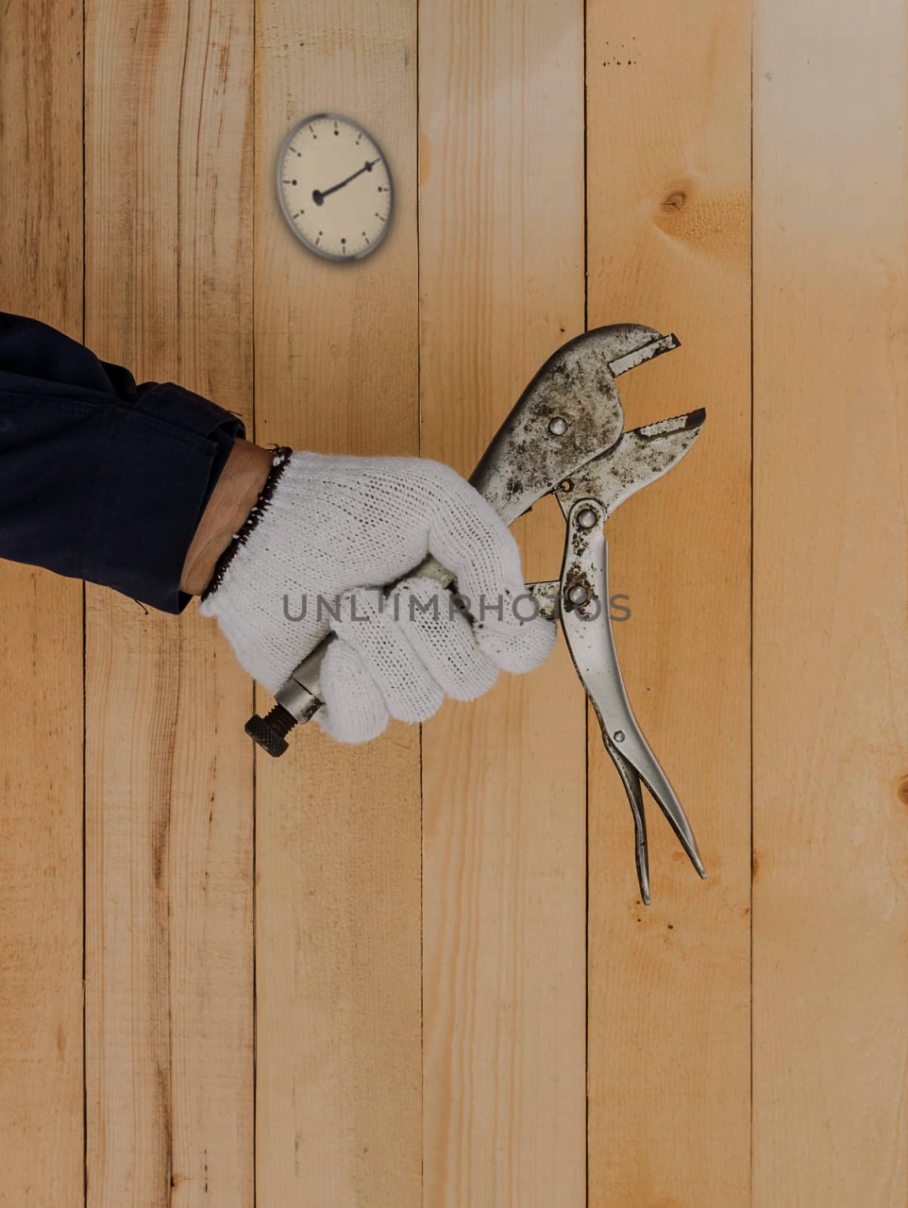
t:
8:10
